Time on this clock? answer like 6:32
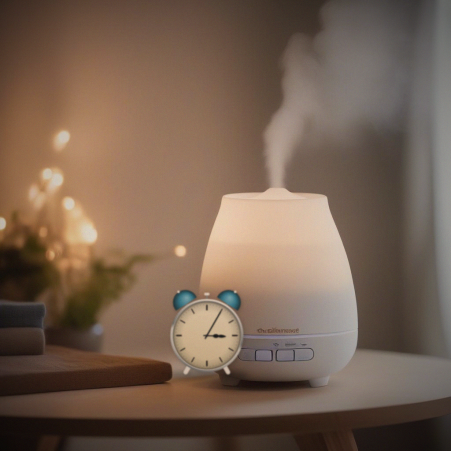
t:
3:05
